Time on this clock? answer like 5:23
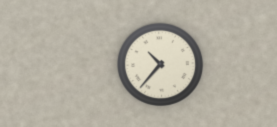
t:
10:37
